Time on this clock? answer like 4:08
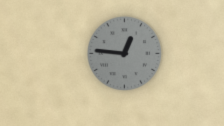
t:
12:46
